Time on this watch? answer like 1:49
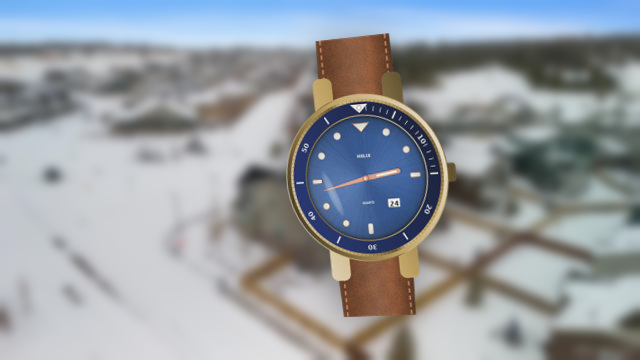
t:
2:43
